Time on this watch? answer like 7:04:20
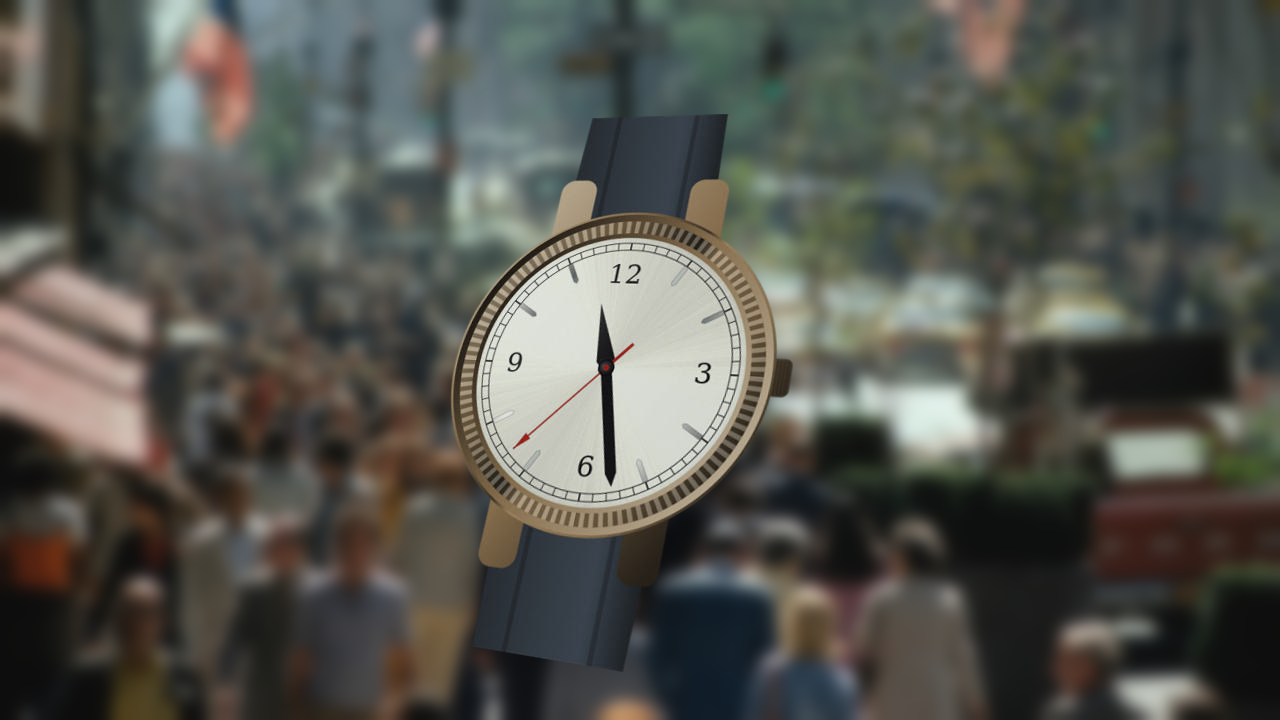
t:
11:27:37
